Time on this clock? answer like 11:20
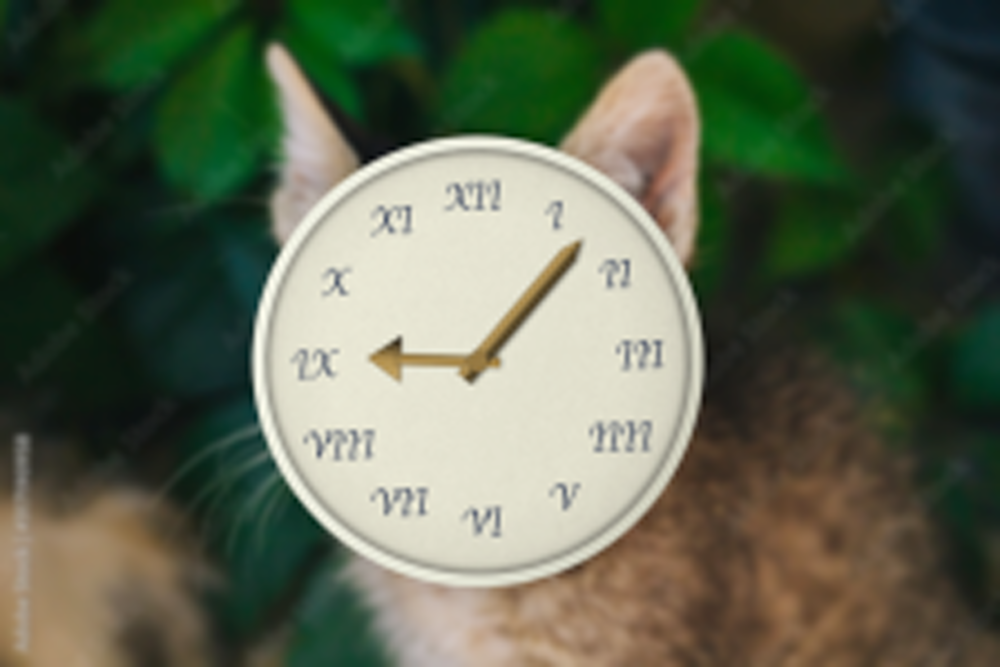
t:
9:07
